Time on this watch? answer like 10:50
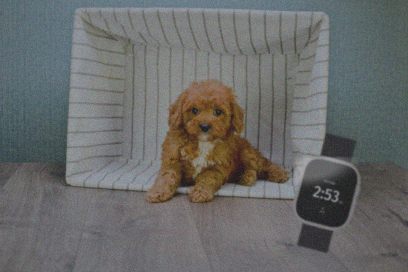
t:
2:53
